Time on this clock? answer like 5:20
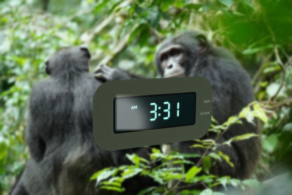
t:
3:31
